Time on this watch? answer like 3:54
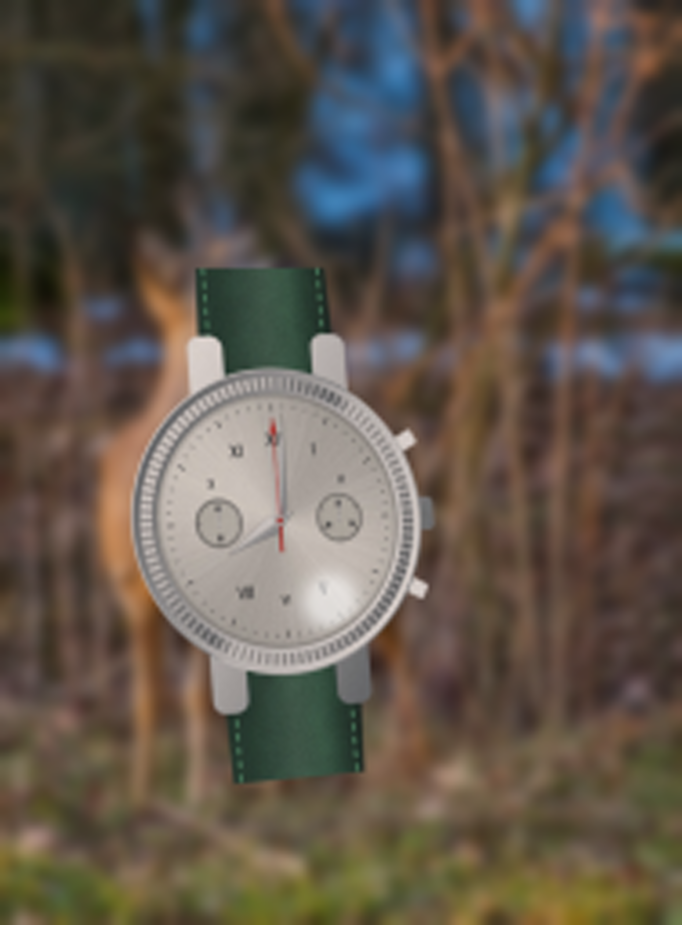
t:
8:01
